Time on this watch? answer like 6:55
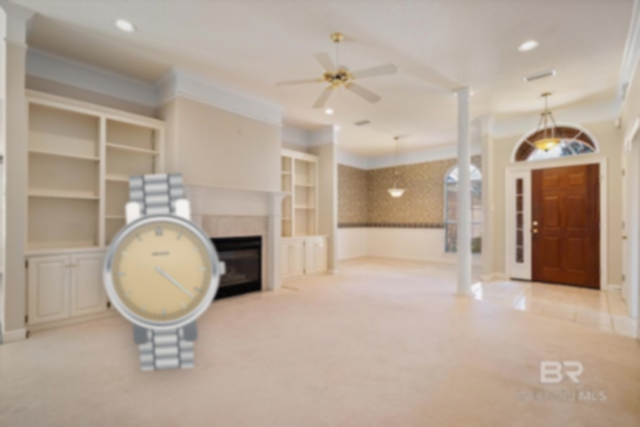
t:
4:22
